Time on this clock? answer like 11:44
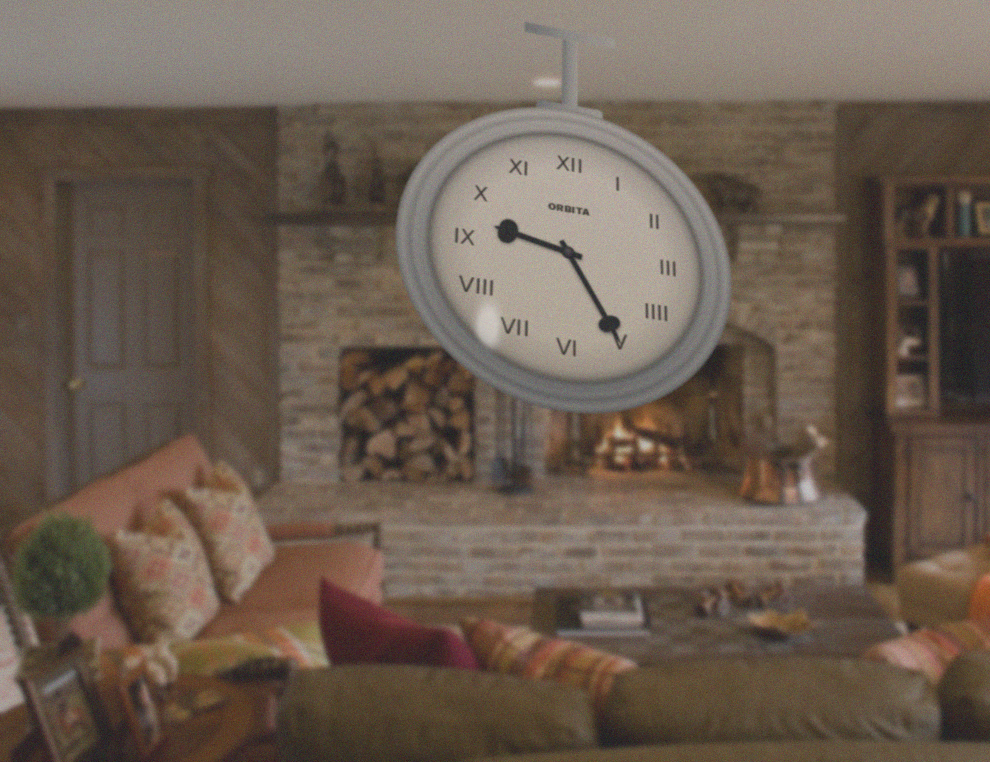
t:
9:25
